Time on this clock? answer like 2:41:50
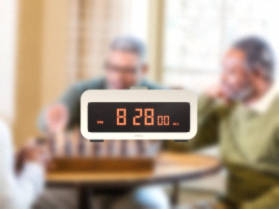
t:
8:28:00
